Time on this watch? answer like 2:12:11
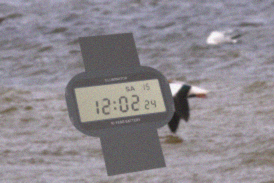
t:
12:02:24
